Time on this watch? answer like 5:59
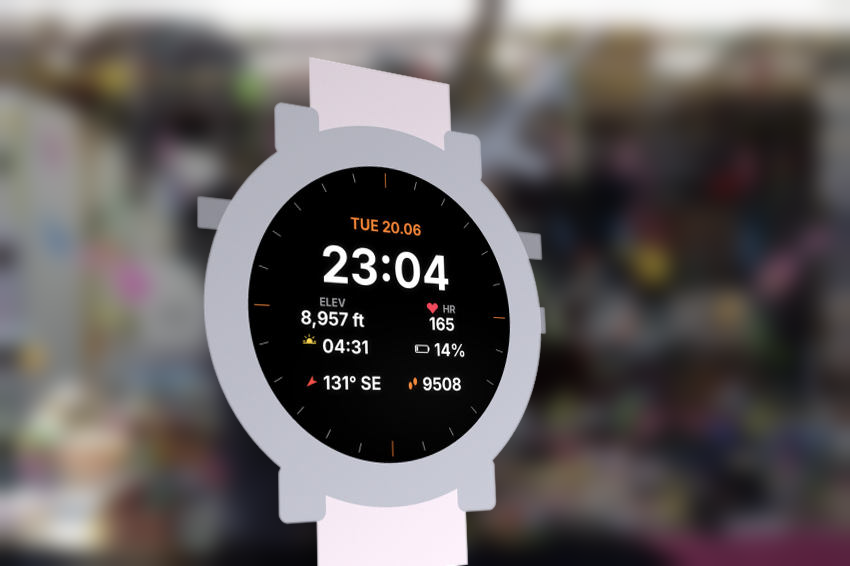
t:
23:04
